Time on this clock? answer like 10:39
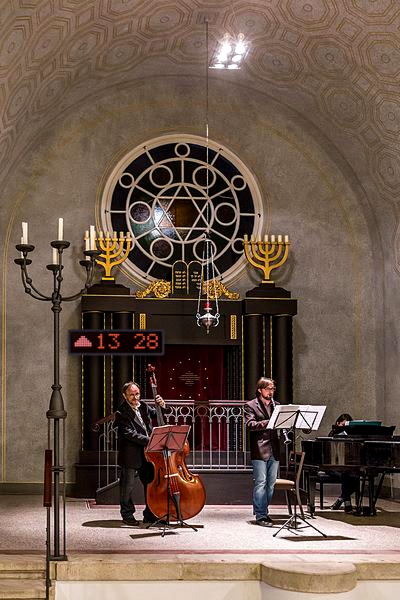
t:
13:28
